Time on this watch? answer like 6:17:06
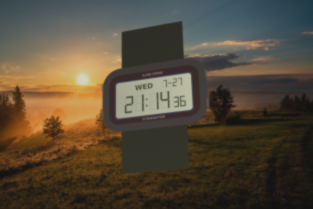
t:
21:14:36
